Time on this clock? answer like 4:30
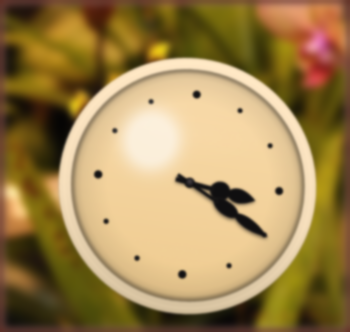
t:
3:20
